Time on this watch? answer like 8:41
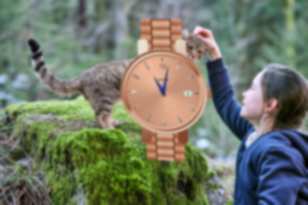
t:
11:02
